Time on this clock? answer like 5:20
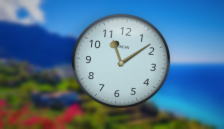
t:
11:08
